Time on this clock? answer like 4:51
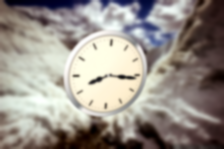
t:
8:16
